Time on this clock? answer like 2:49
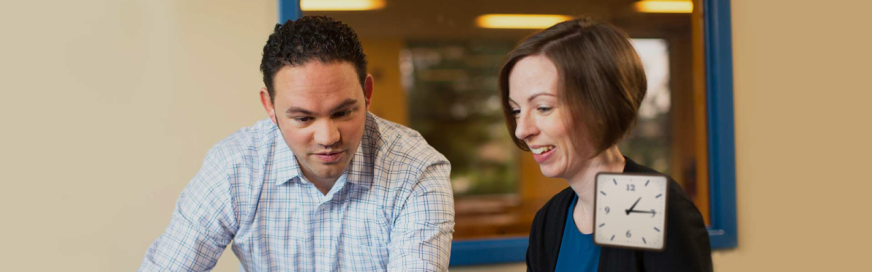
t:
1:15
